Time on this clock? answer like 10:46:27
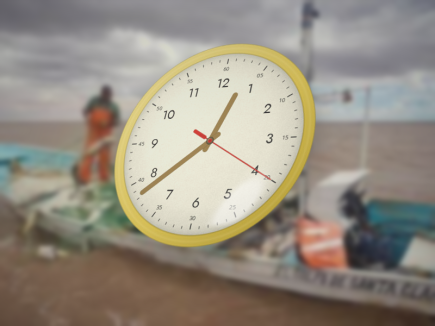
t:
12:38:20
